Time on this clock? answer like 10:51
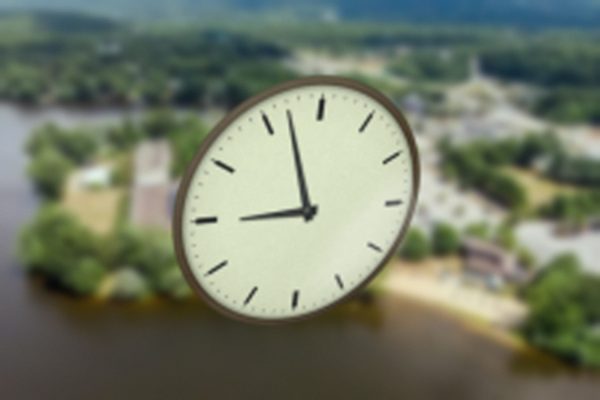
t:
8:57
